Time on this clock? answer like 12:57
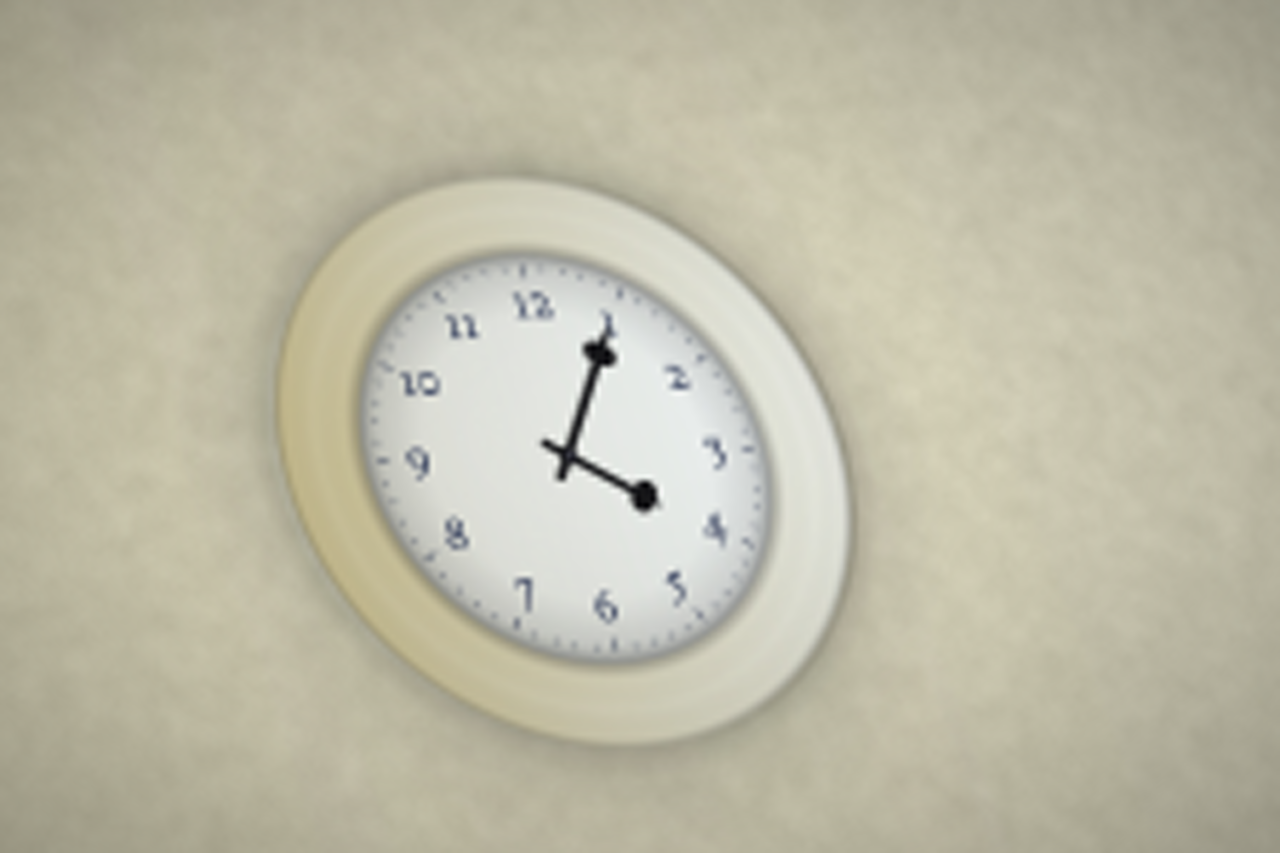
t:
4:05
